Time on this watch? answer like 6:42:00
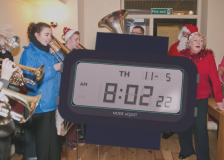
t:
8:02:22
